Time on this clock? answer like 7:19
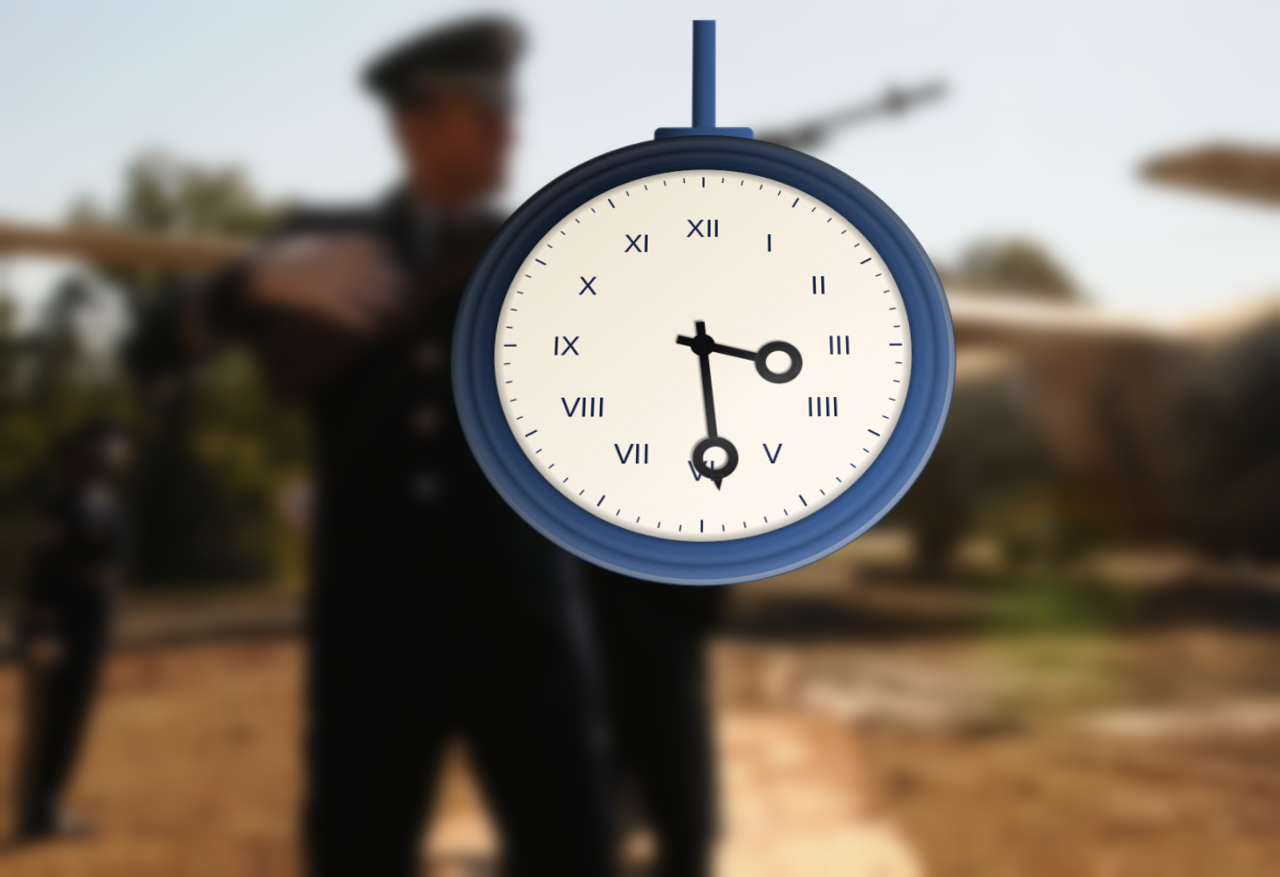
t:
3:29
